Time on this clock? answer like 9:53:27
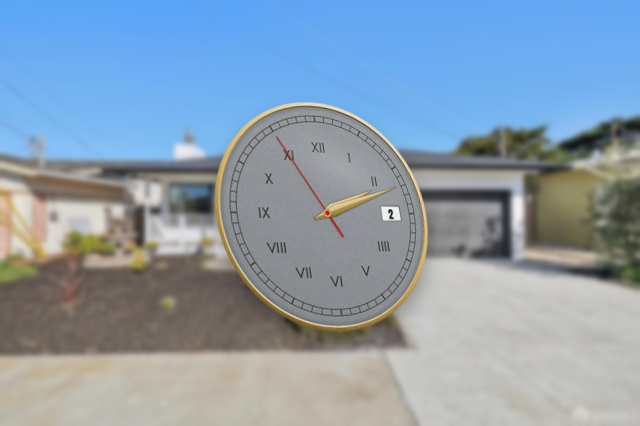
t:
2:11:55
